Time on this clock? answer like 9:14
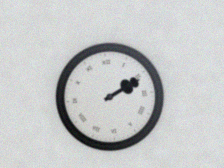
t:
2:11
